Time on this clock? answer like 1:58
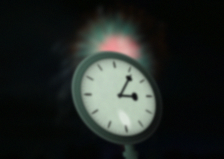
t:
3:06
